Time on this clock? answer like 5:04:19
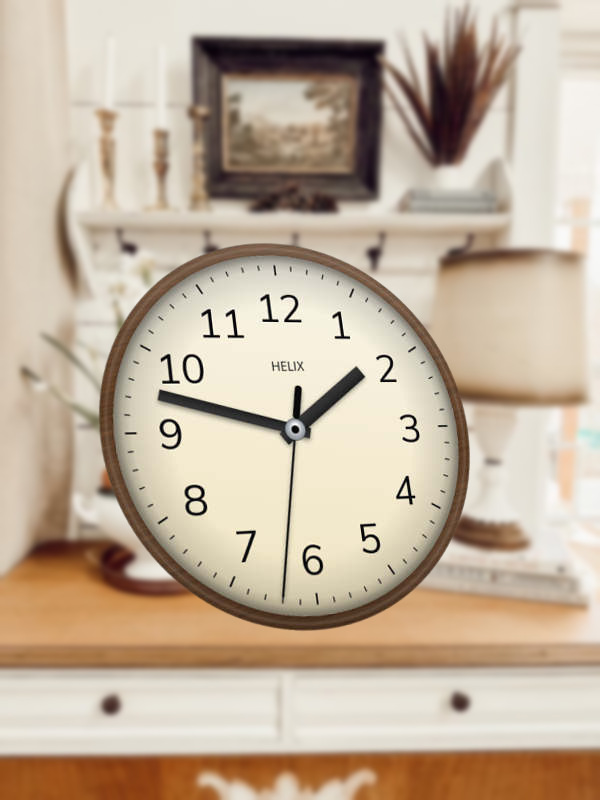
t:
1:47:32
